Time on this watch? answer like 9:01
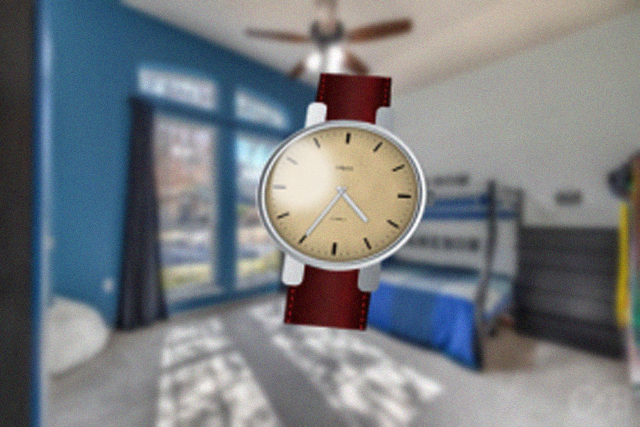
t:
4:35
